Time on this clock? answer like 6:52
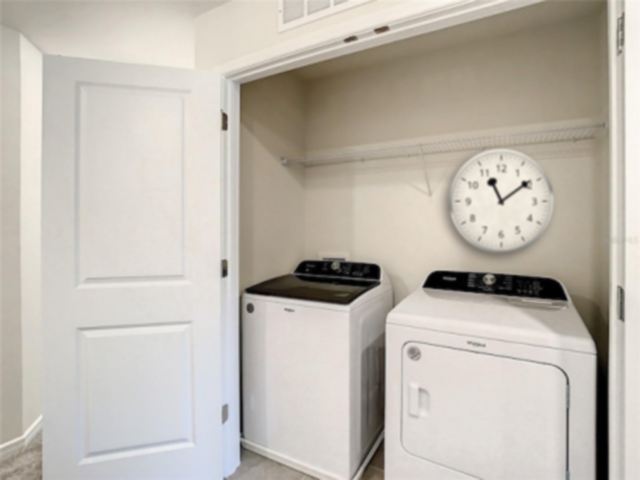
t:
11:09
